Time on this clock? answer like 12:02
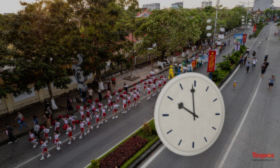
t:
9:59
